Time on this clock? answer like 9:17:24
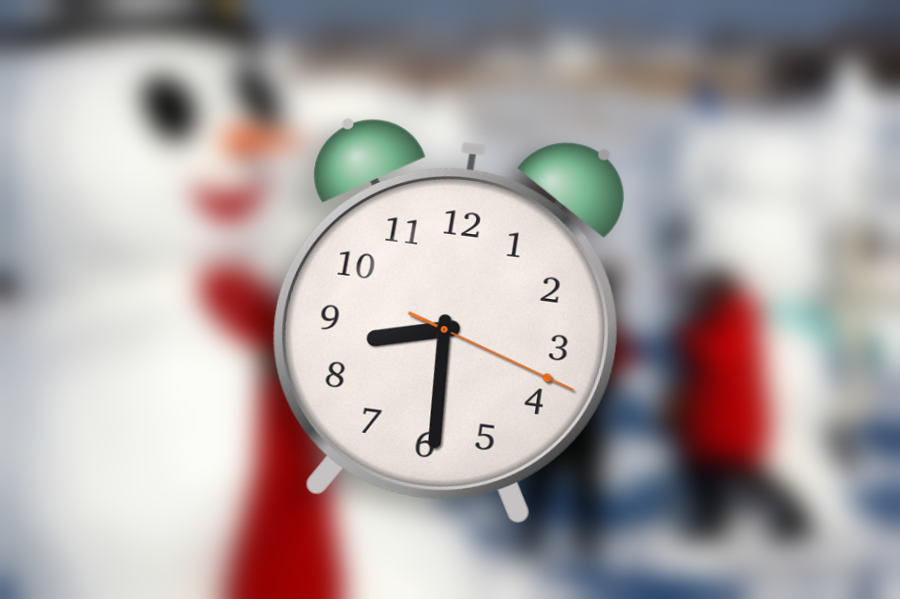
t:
8:29:18
